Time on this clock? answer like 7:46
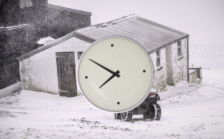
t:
7:51
